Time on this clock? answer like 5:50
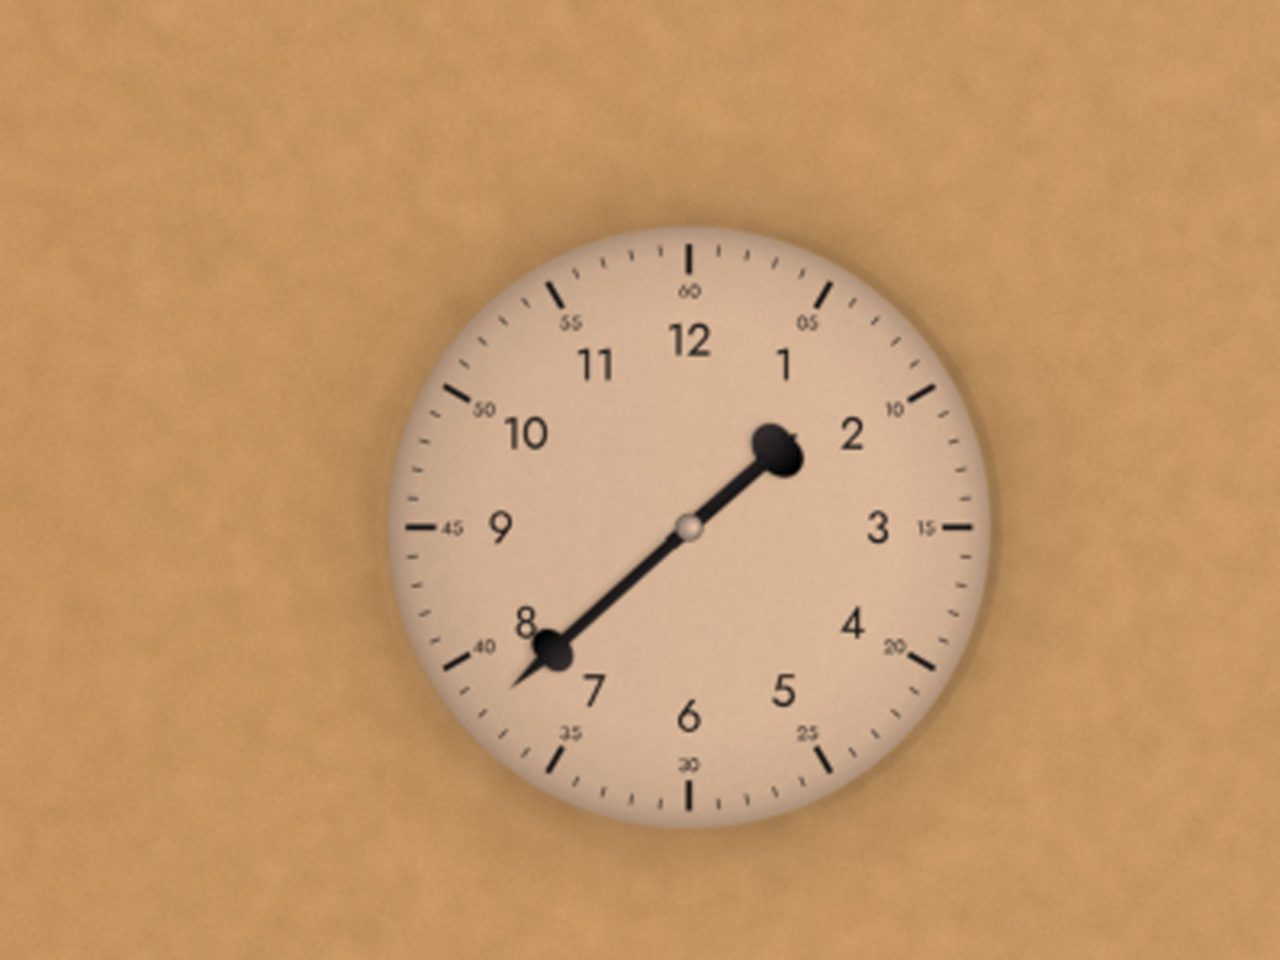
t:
1:38
